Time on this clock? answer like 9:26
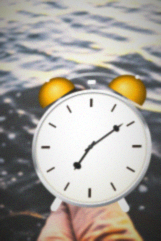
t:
7:09
